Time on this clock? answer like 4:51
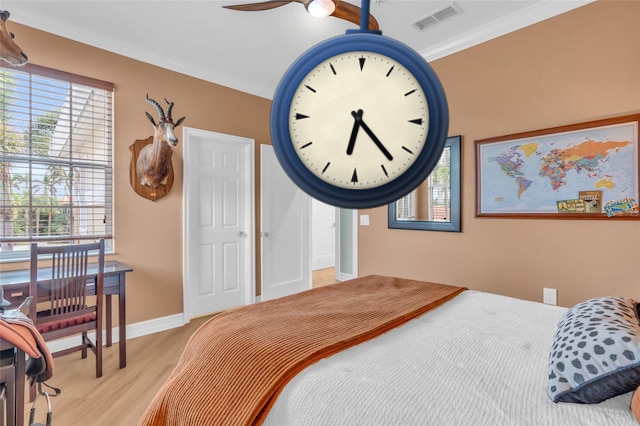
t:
6:23
